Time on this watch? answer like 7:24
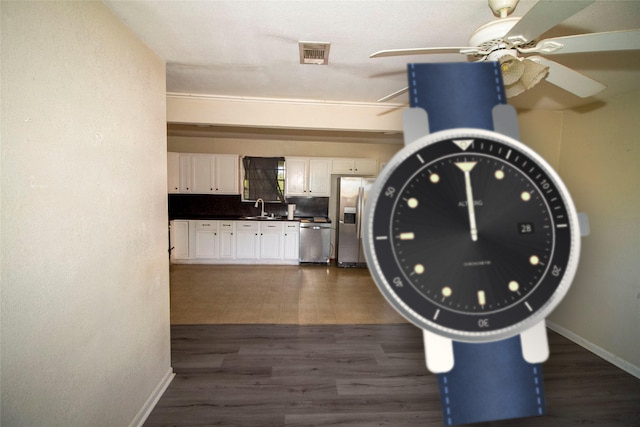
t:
12:00
